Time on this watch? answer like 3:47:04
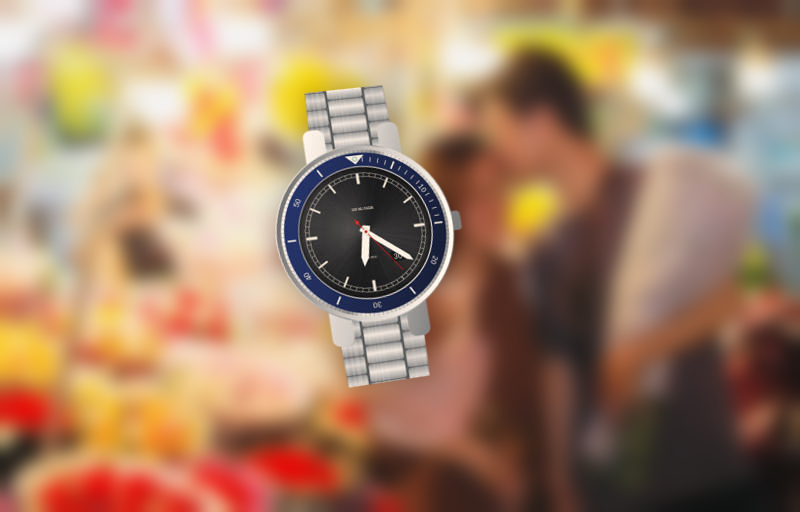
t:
6:21:24
